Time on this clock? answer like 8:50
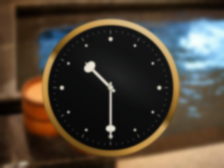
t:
10:30
